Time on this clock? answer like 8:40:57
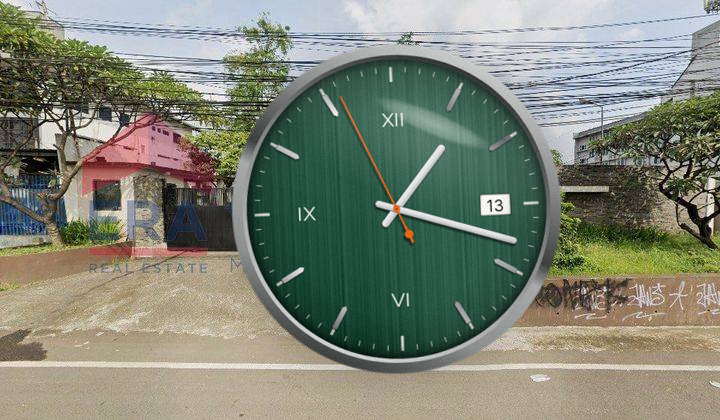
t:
1:17:56
